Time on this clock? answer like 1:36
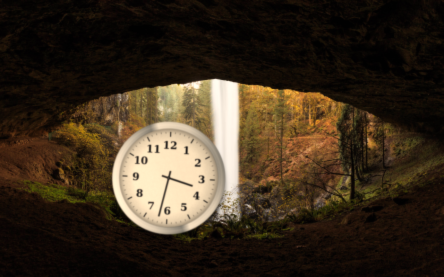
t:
3:32
